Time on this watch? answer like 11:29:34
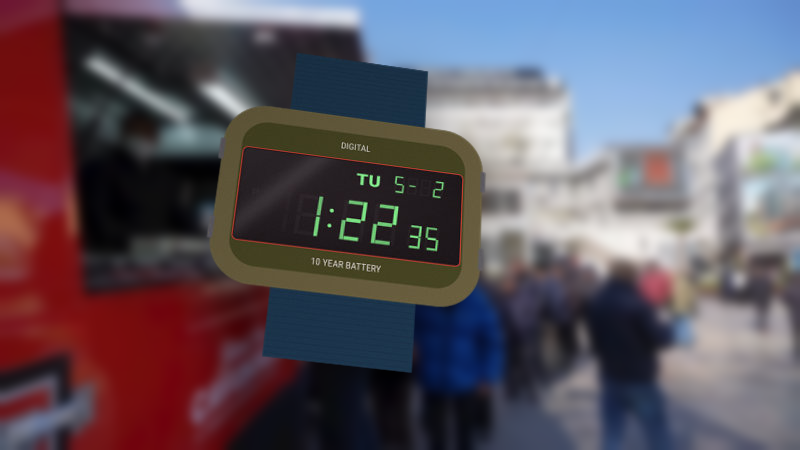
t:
1:22:35
